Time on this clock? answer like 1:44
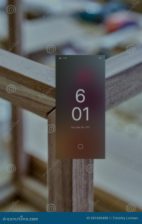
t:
6:01
